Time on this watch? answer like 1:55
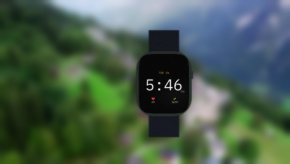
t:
5:46
